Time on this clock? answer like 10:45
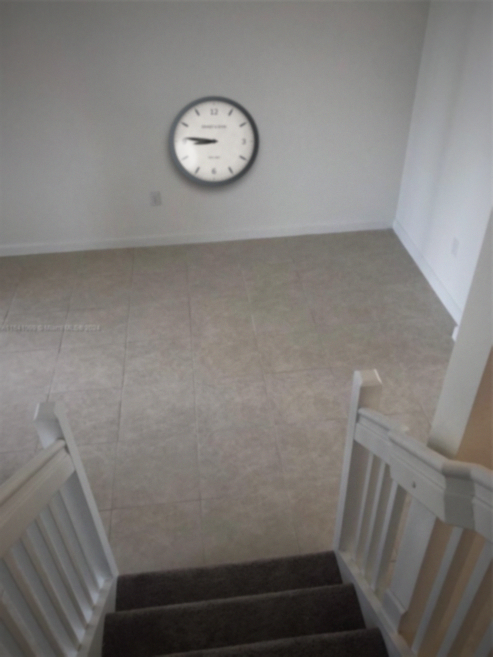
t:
8:46
